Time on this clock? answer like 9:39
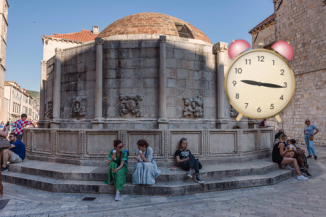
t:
9:16
